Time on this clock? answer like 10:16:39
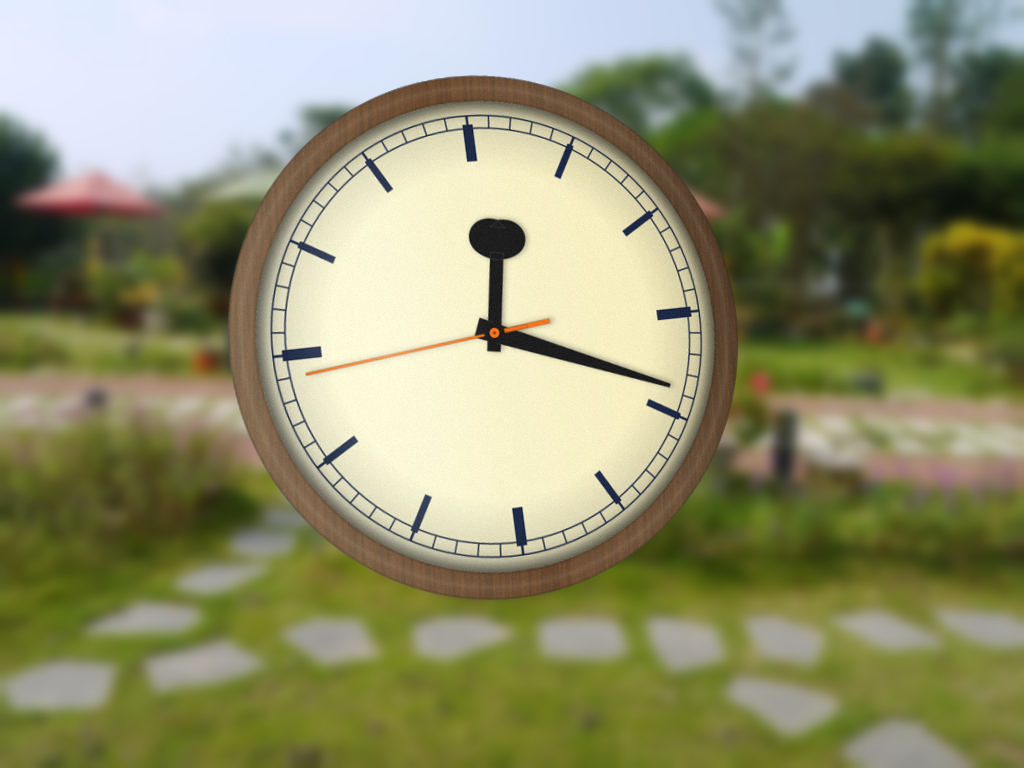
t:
12:18:44
